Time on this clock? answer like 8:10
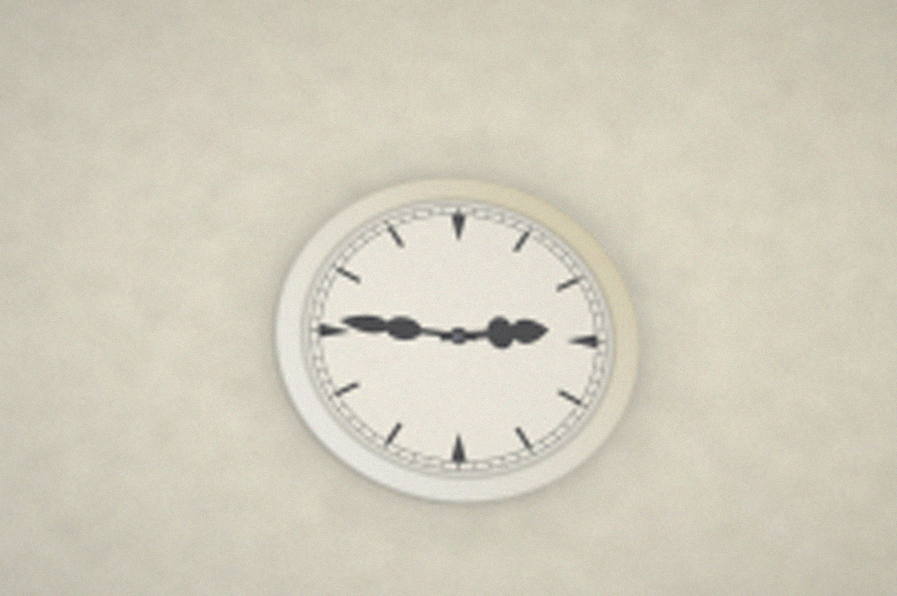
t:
2:46
